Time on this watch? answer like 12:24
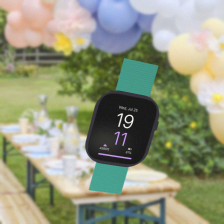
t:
19:11
